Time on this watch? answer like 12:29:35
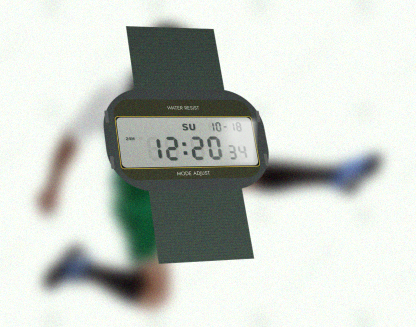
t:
12:20:34
